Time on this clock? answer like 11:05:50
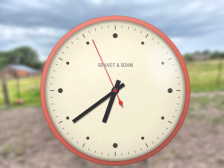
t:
6:38:56
